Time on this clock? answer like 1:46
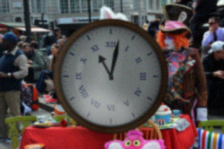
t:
11:02
